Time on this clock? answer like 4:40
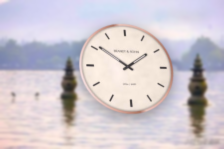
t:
1:51
